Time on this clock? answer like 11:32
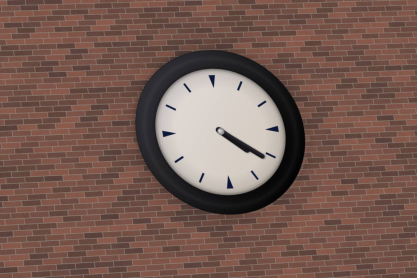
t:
4:21
